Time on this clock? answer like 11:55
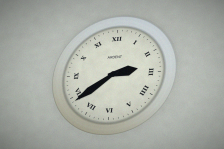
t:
2:39
